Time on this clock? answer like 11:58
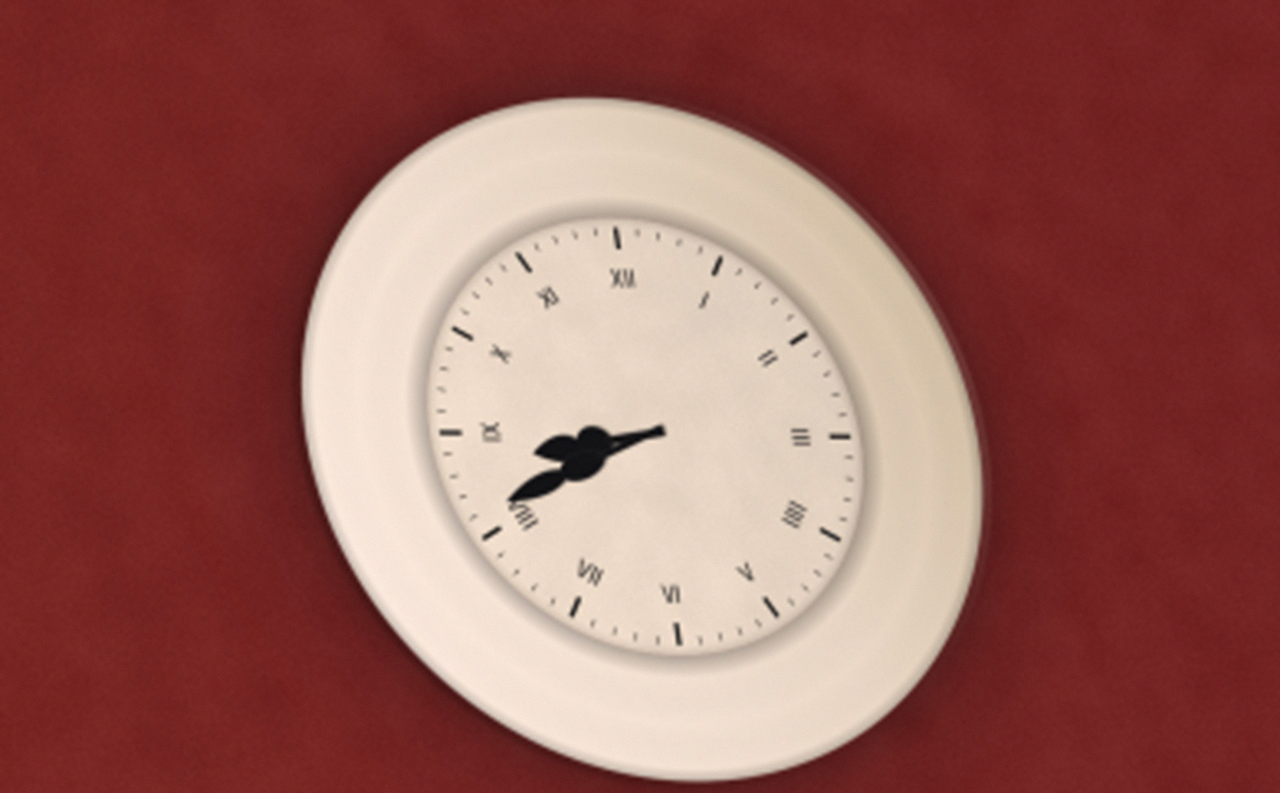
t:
8:41
